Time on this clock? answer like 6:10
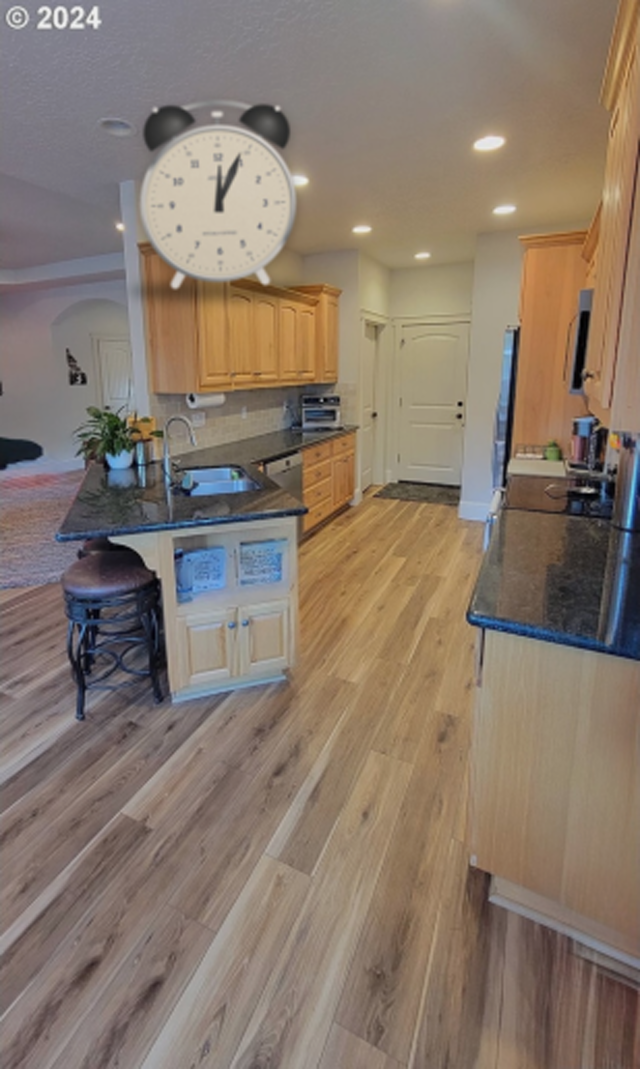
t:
12:04
